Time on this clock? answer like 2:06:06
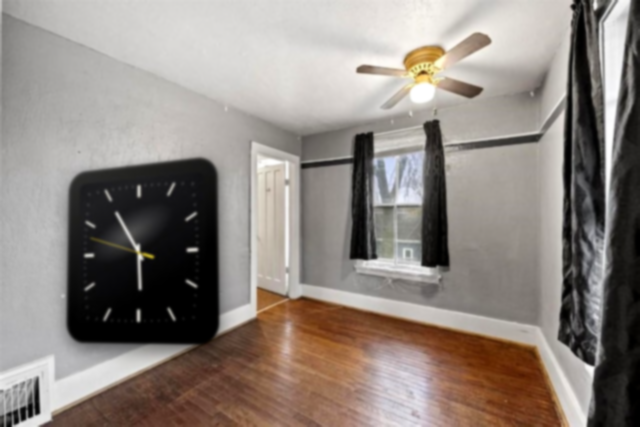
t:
5:54:48
